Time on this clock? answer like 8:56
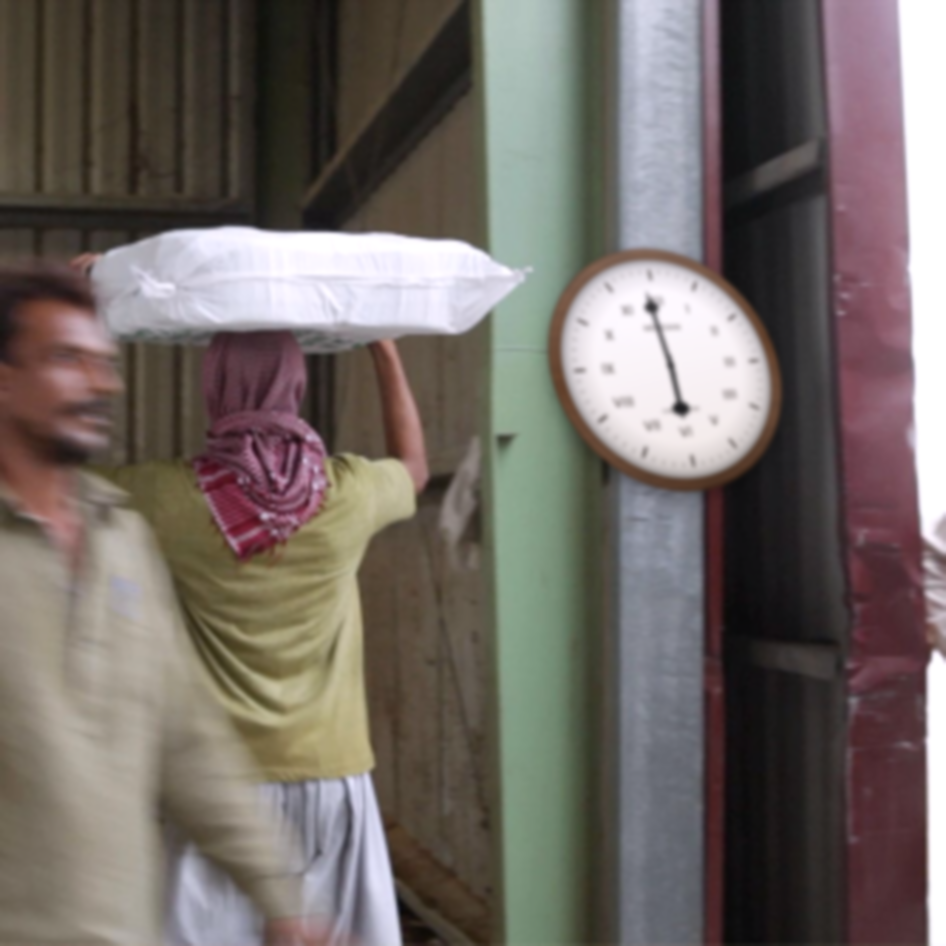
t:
5:59
